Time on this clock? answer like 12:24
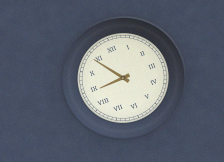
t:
8:54
